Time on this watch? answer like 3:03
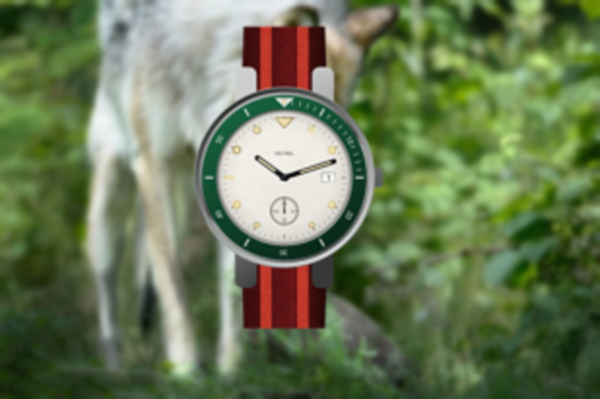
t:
10:12
